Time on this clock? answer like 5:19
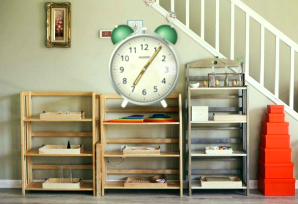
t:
7:06
